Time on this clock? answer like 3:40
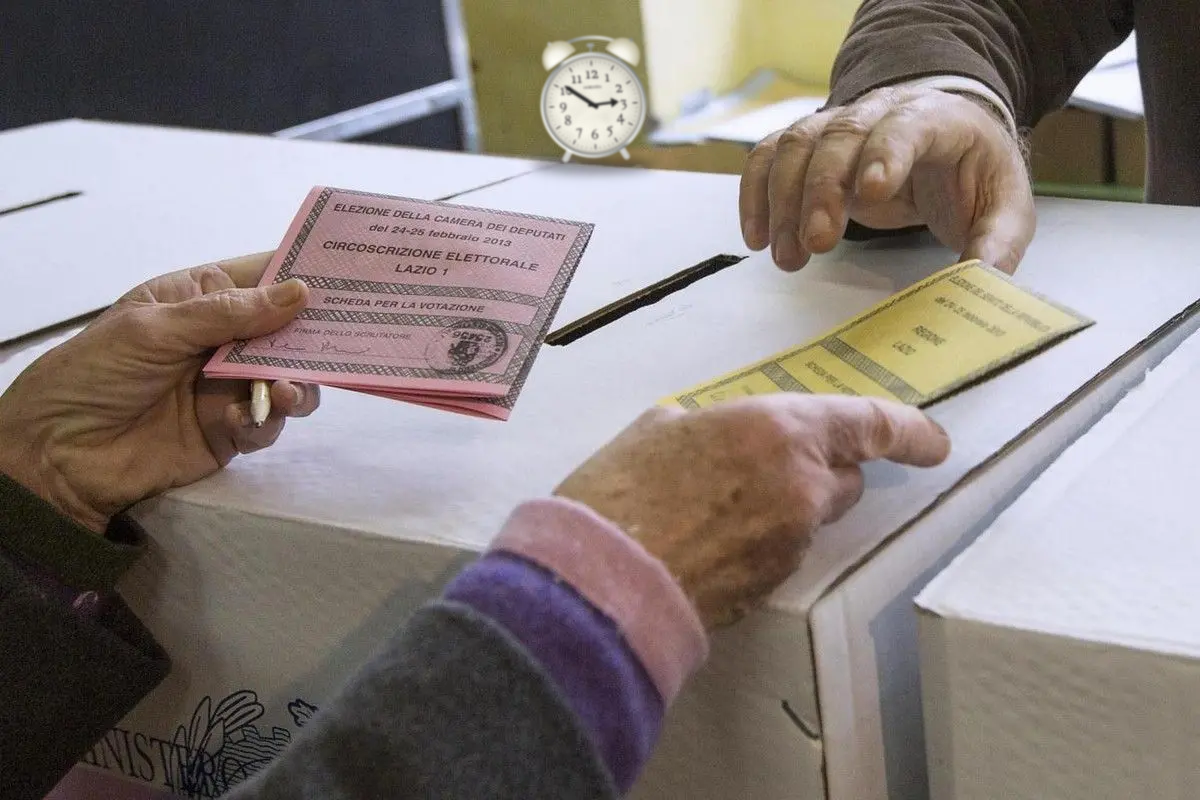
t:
2:51
